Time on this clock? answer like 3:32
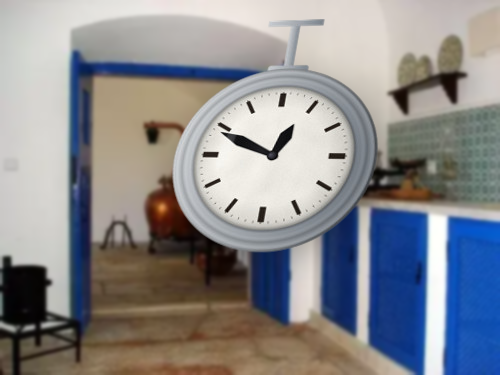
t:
12:49
